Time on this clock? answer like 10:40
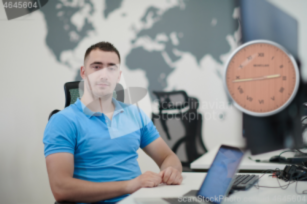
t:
2:44
